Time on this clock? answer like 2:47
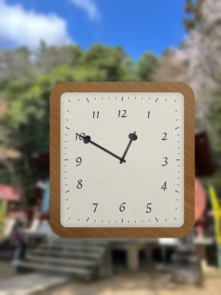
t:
12:50
